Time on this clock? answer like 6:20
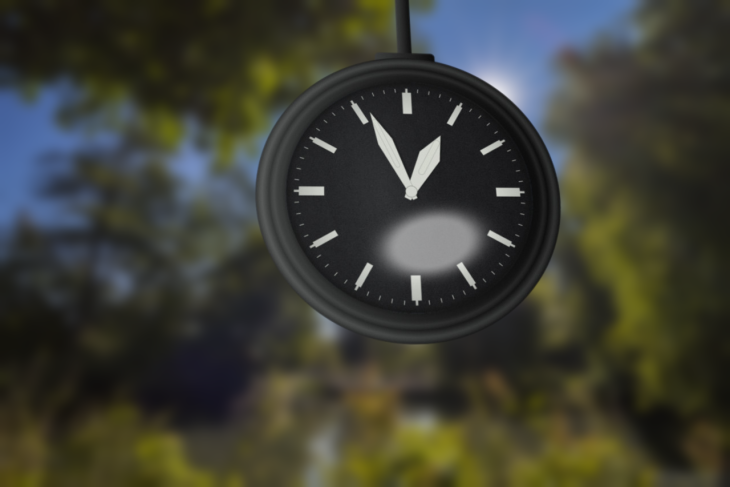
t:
12:56
